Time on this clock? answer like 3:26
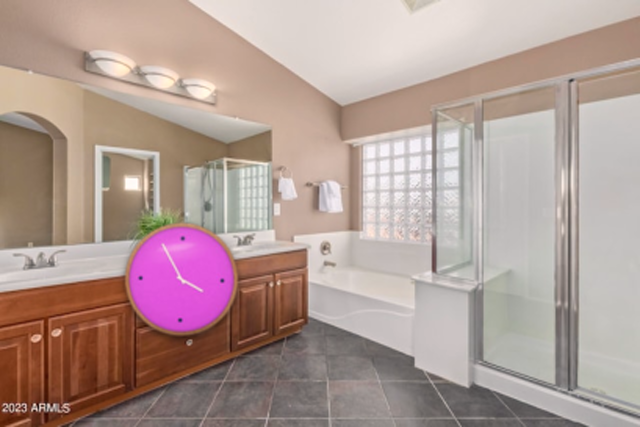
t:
3:55
